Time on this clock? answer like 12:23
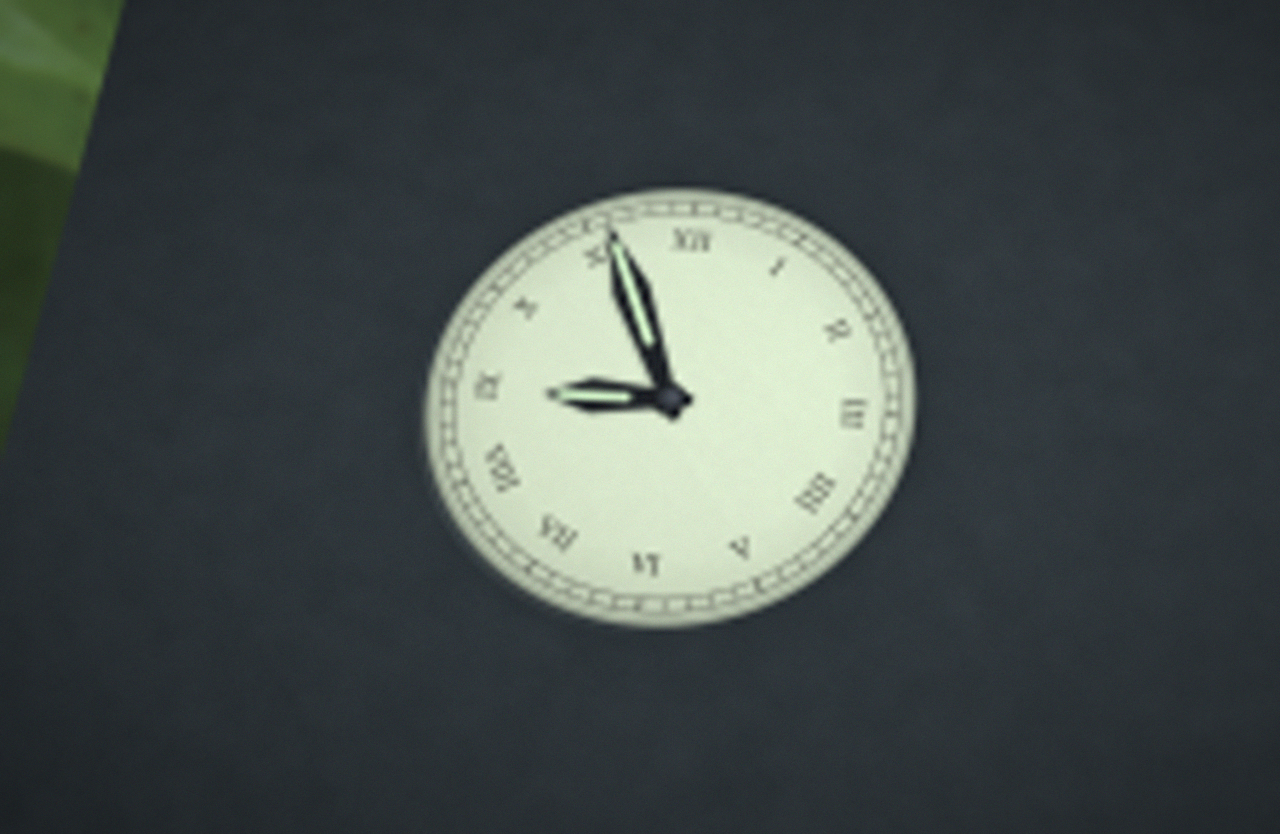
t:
8:56
